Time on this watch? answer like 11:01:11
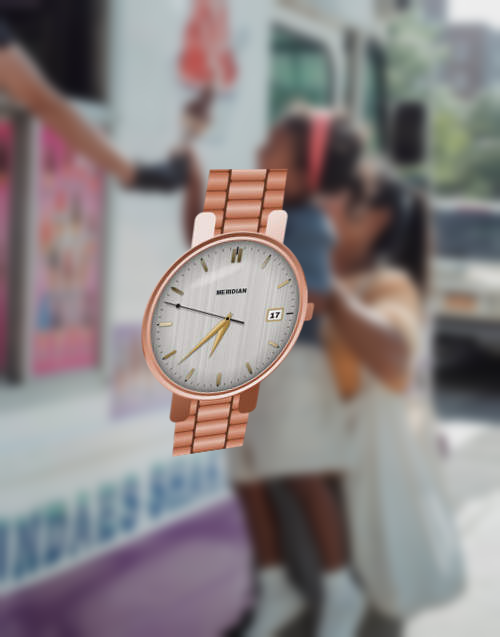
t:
6:37:48
